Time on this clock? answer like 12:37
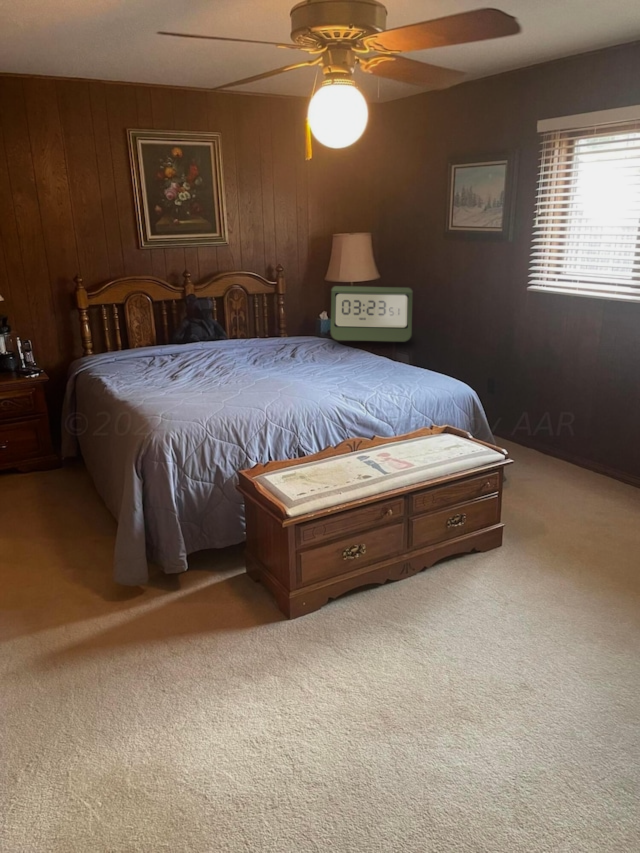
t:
3:23
